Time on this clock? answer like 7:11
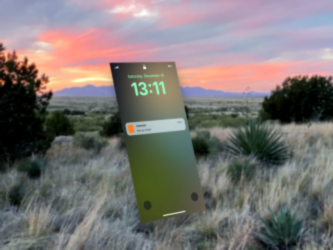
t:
13:11
